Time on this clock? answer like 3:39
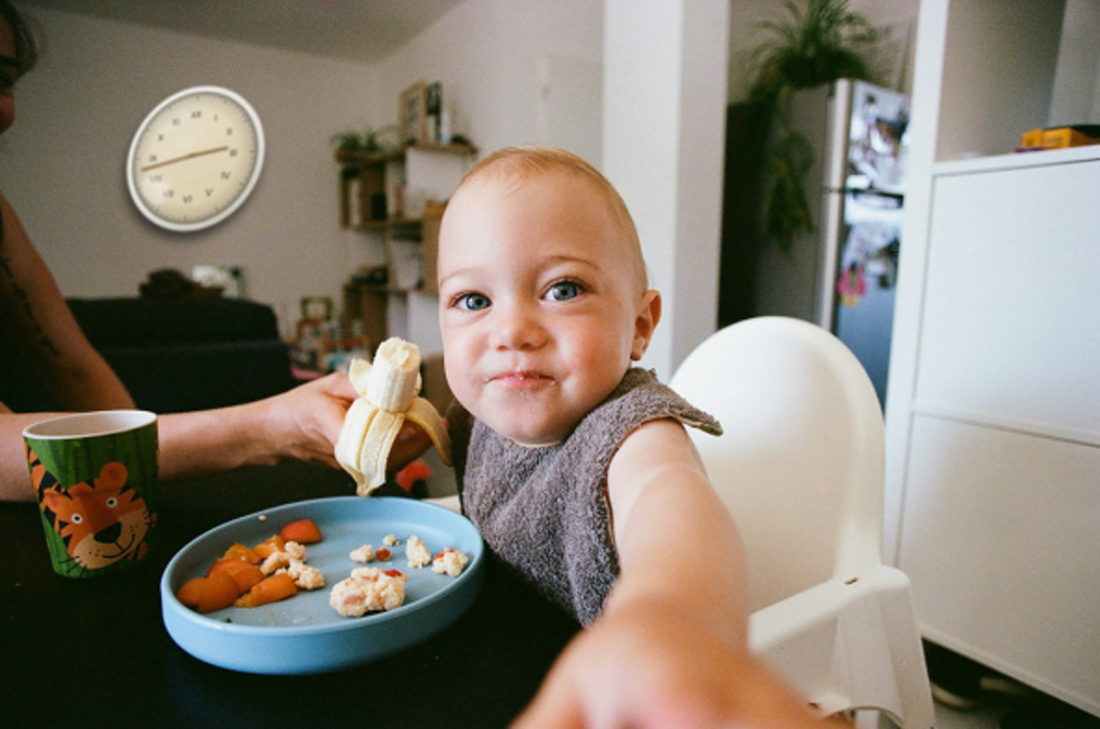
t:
2:43
